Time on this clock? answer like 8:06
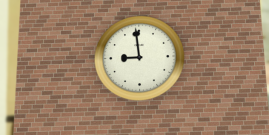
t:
8:59
